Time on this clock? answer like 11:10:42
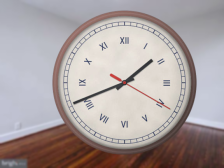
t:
1:41:20
